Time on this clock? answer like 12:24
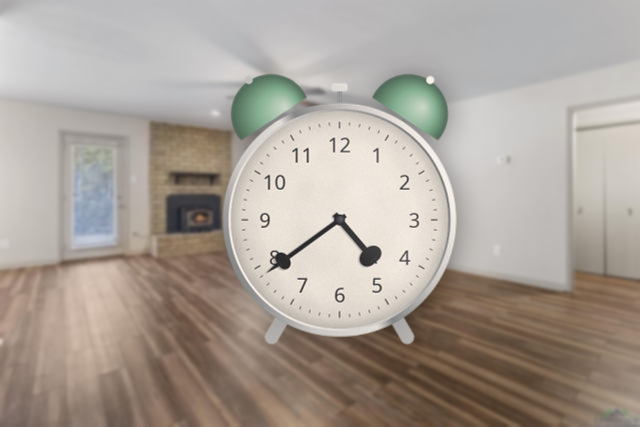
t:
4:39
